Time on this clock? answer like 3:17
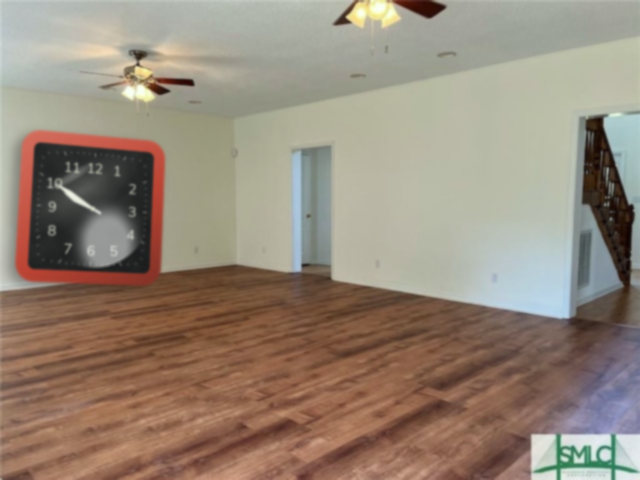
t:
9:50
